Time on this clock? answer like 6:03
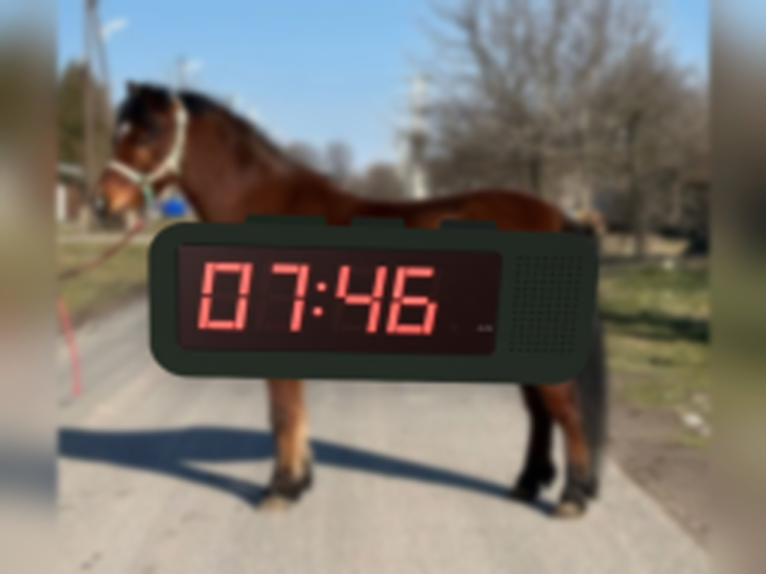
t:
7:46
